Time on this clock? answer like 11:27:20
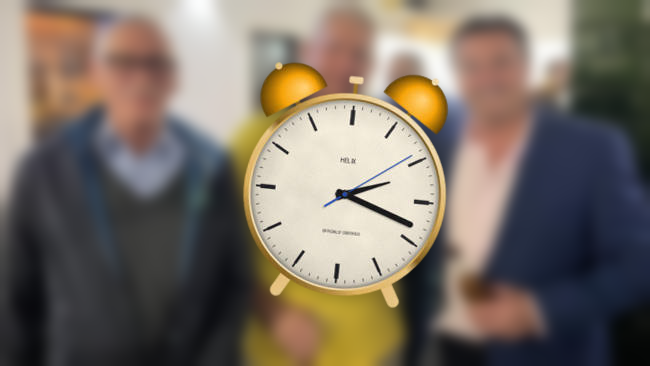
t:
2:18:09
